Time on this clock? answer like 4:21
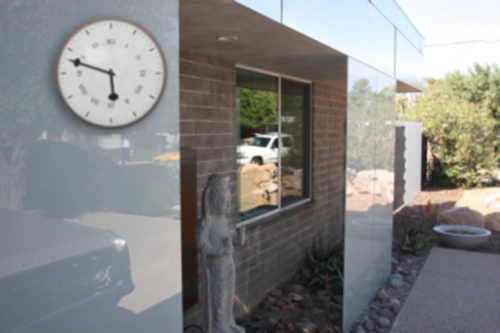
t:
5:48
